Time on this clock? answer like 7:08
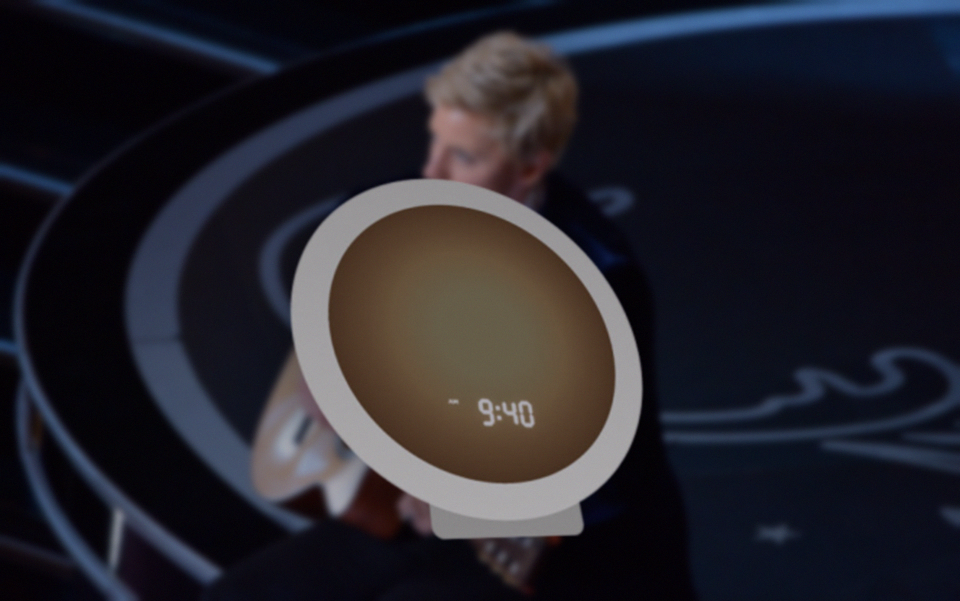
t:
9:40
